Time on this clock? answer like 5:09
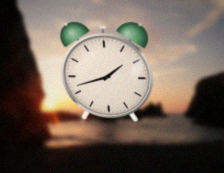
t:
1:42
